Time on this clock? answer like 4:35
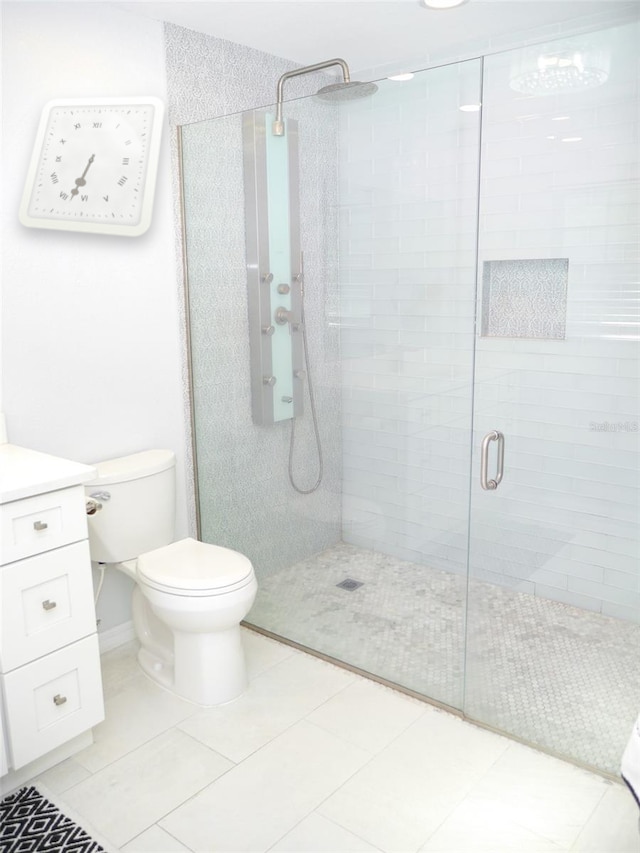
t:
6:33
